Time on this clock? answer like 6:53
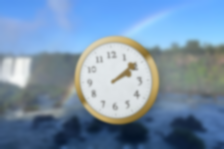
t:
2:09
